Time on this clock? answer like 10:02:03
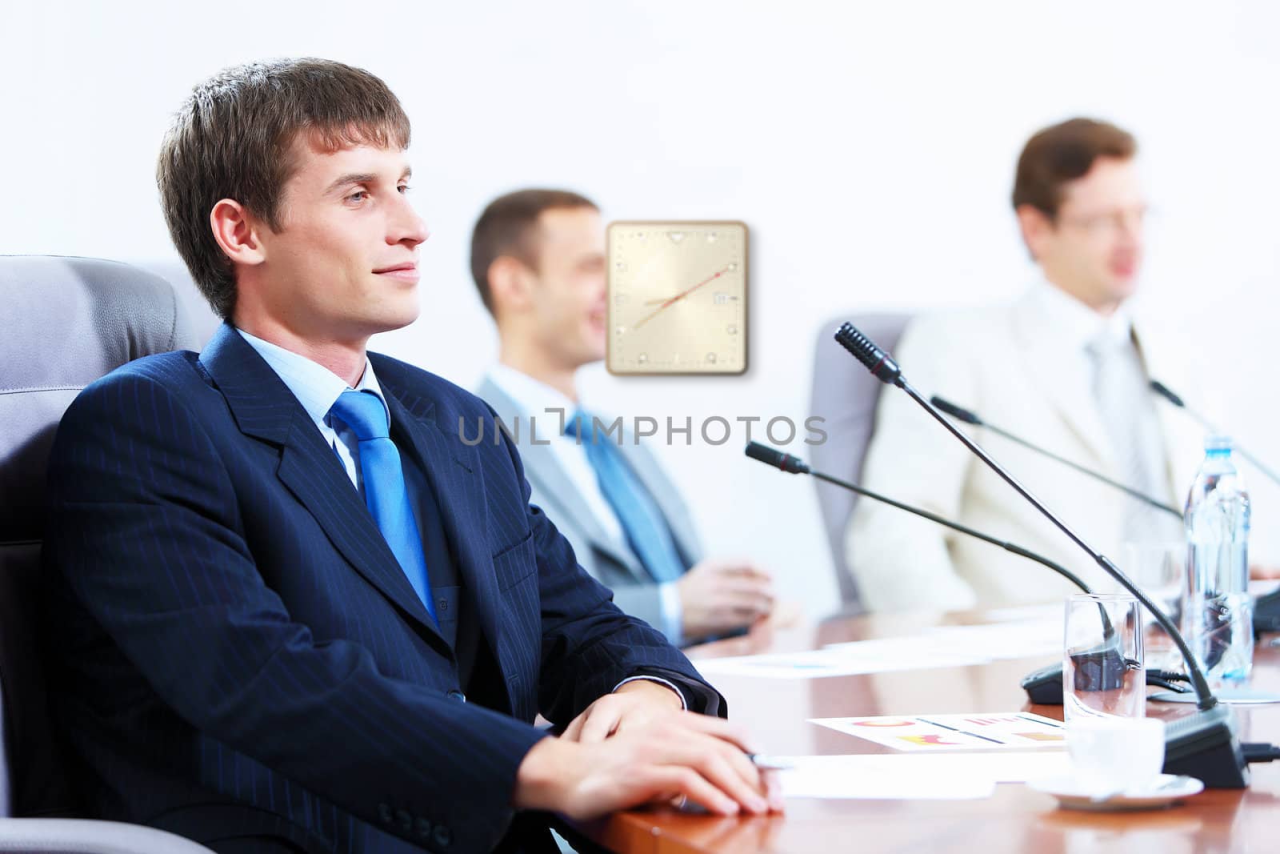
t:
8:39:10
